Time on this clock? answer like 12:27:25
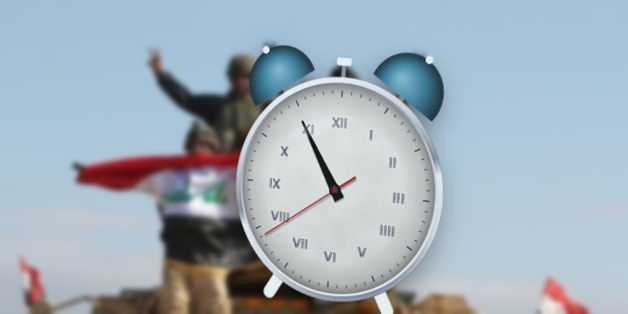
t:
10:54:39
